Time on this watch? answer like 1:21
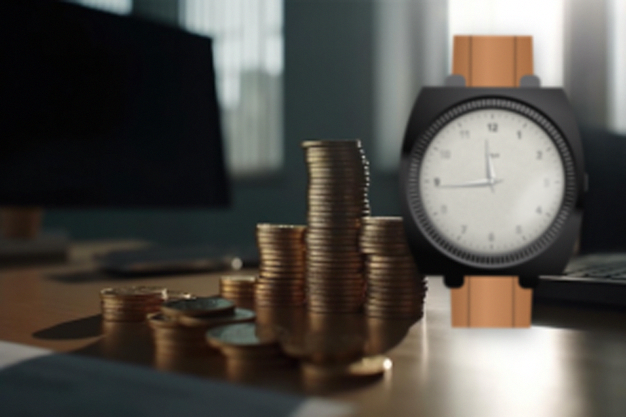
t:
11:44
